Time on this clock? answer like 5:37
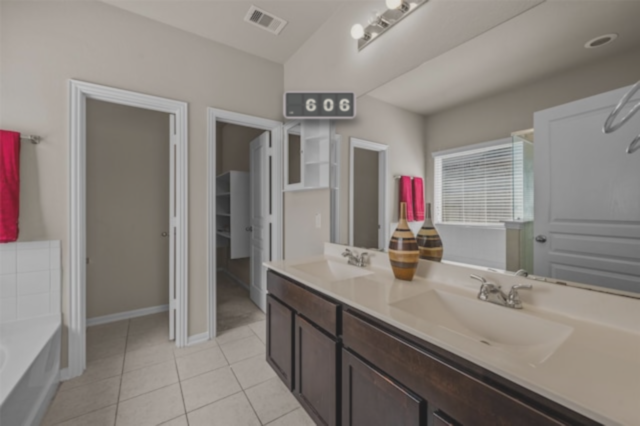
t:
6:06
